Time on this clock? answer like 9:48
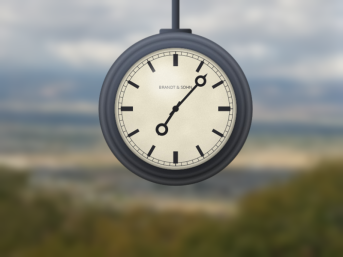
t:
7:07
